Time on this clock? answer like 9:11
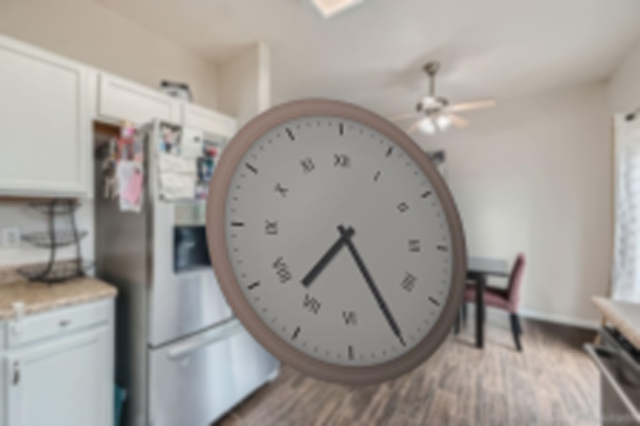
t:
7:25
